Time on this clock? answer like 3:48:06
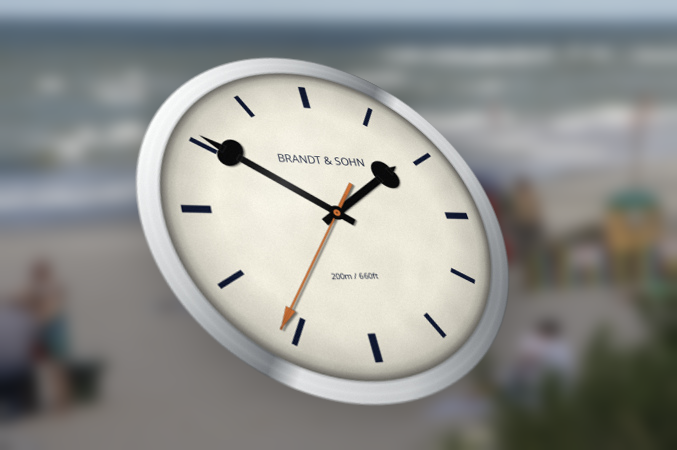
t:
1:50:36
